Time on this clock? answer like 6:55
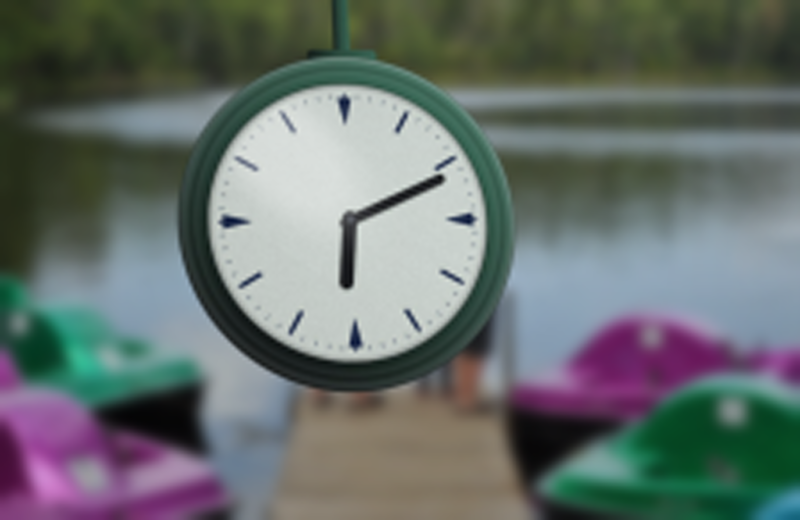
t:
6:11
